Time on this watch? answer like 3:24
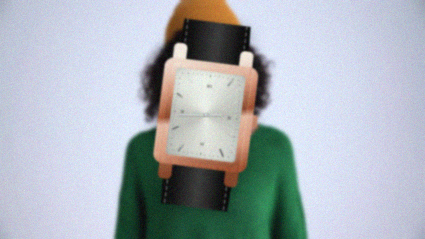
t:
2:44
